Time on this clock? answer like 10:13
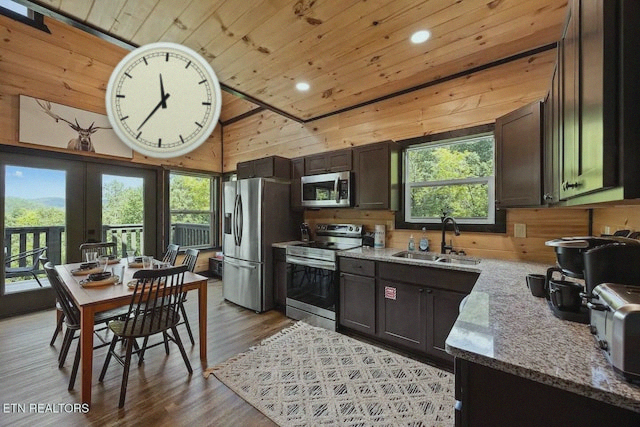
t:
11:36
